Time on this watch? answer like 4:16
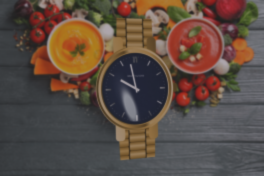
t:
9:58
